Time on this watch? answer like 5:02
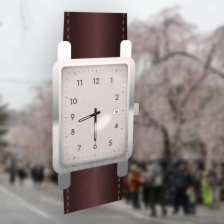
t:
8:30
